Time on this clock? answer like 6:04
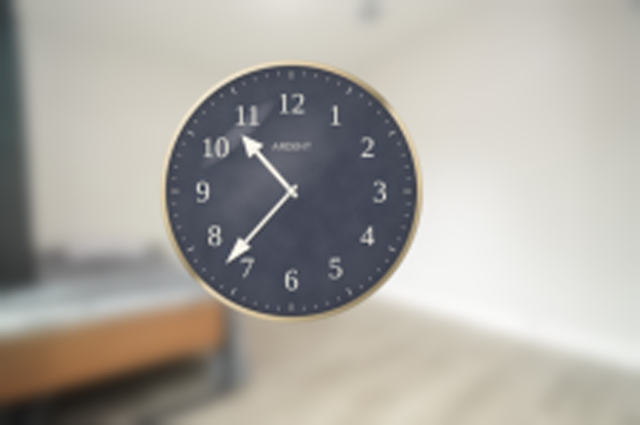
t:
10:37
